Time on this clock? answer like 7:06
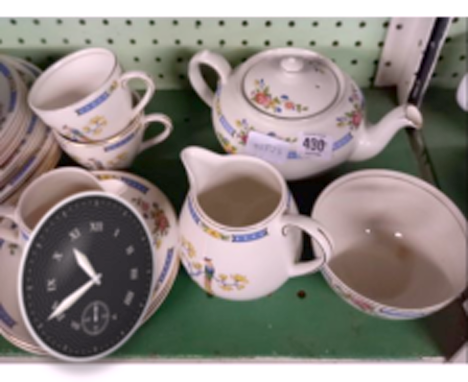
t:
10:40
